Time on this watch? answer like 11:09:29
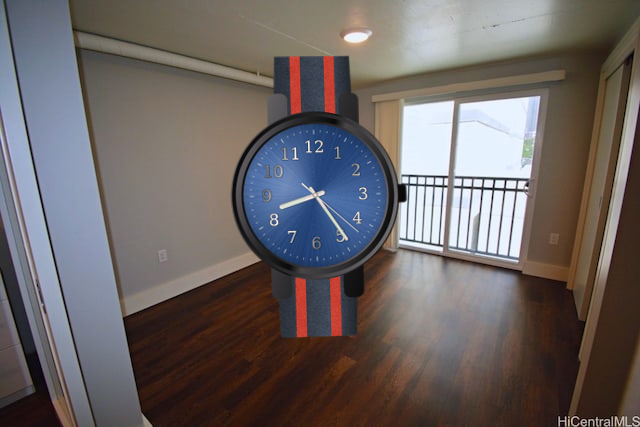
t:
8:24:22
